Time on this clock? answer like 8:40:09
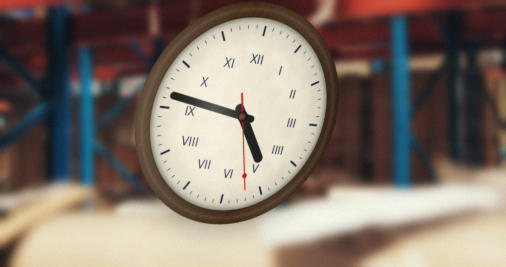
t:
4:46:27
